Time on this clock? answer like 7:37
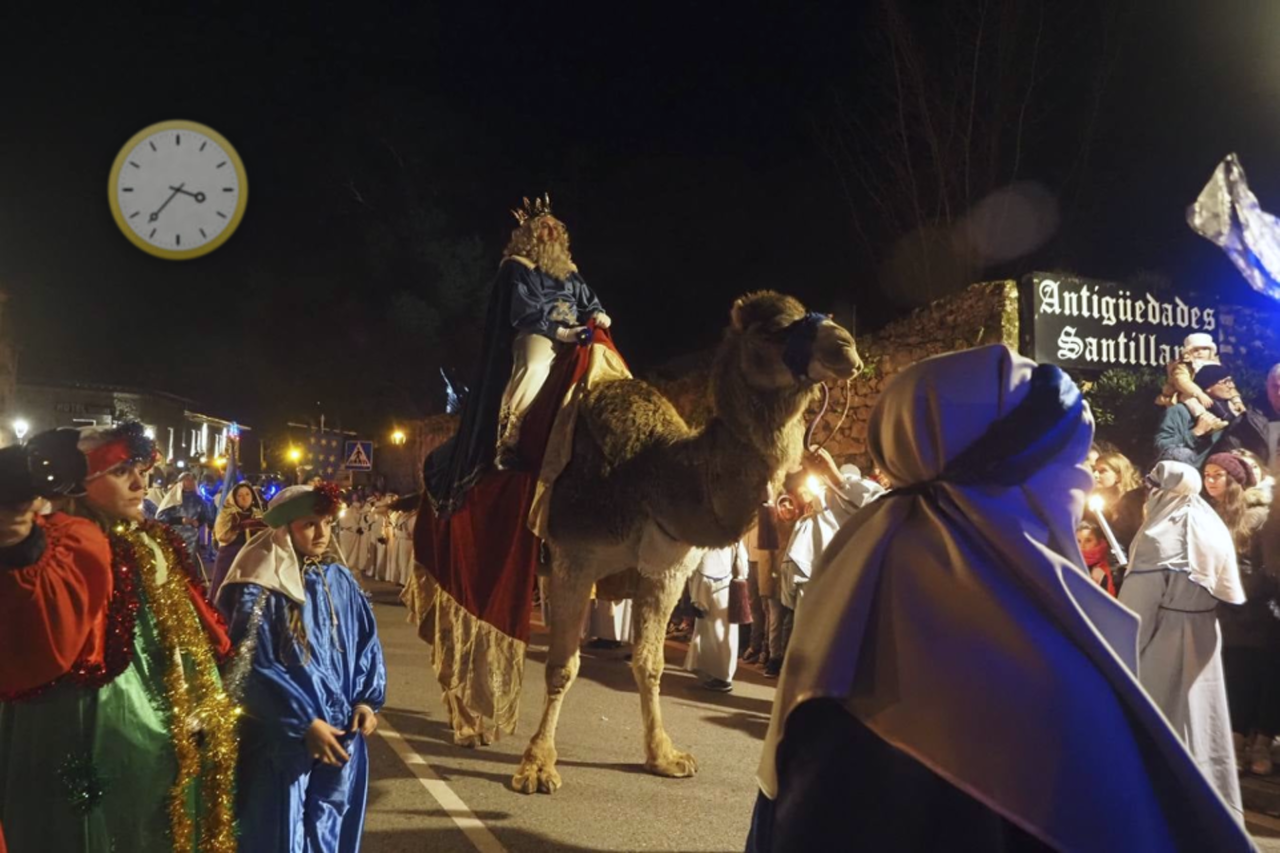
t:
3:37
